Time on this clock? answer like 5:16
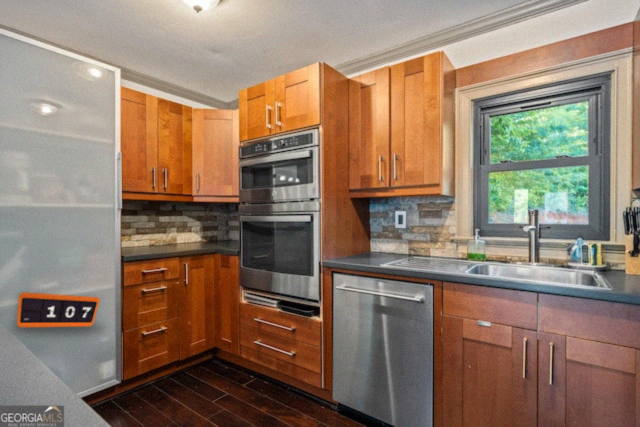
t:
1:07
